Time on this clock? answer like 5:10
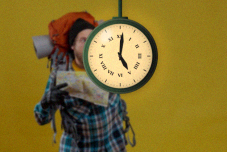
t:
5:01
